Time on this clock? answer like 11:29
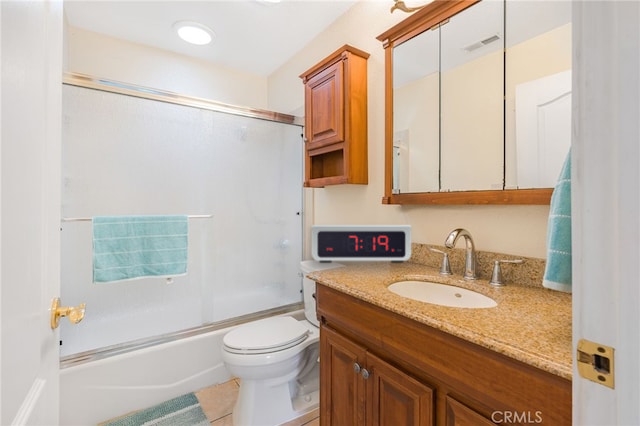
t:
7:19
